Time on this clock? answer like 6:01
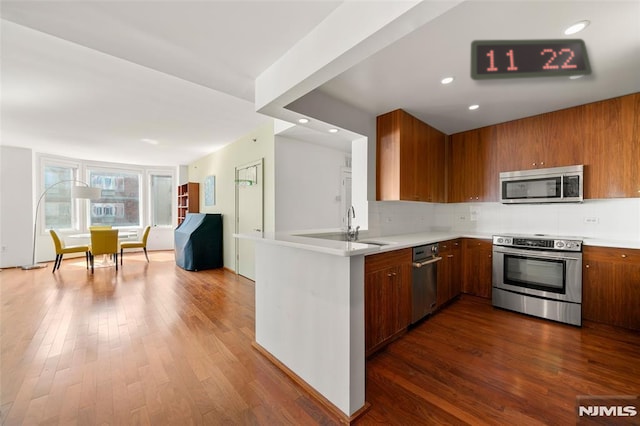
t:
11:22
